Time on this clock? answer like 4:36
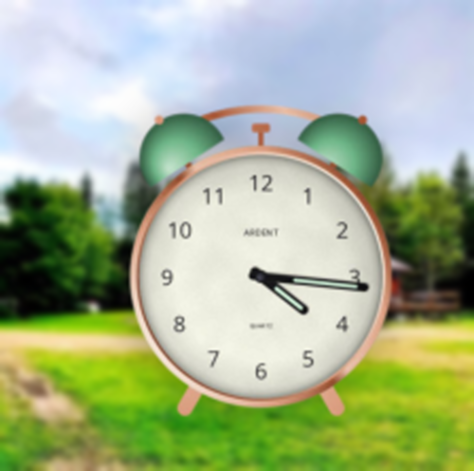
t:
4:16
